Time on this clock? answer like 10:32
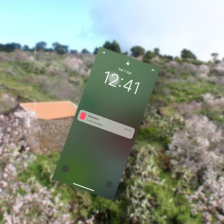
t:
12:41
